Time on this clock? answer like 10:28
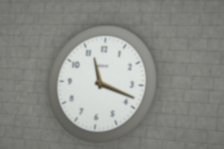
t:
11:18
